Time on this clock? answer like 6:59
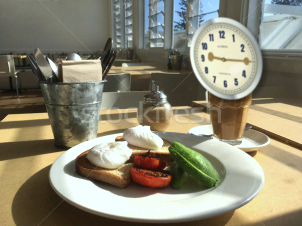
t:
9:15
